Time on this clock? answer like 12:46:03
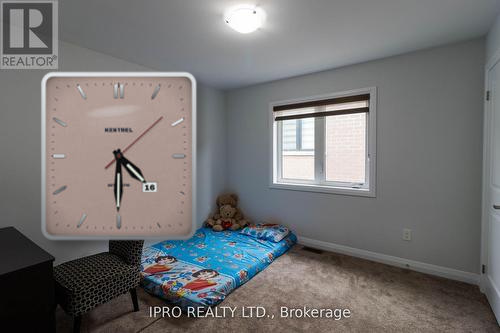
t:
4:30:08
